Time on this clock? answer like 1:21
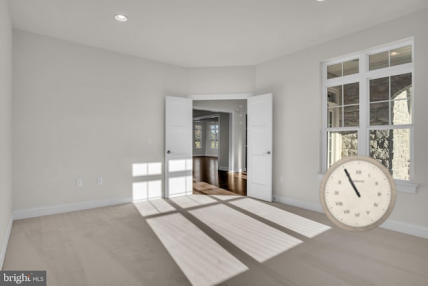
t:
10:55
